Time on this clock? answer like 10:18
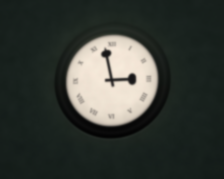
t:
2:58
